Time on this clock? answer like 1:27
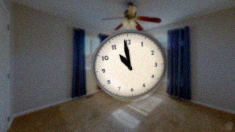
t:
10:59
